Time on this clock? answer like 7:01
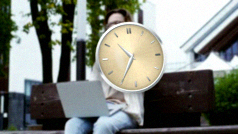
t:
10:35
